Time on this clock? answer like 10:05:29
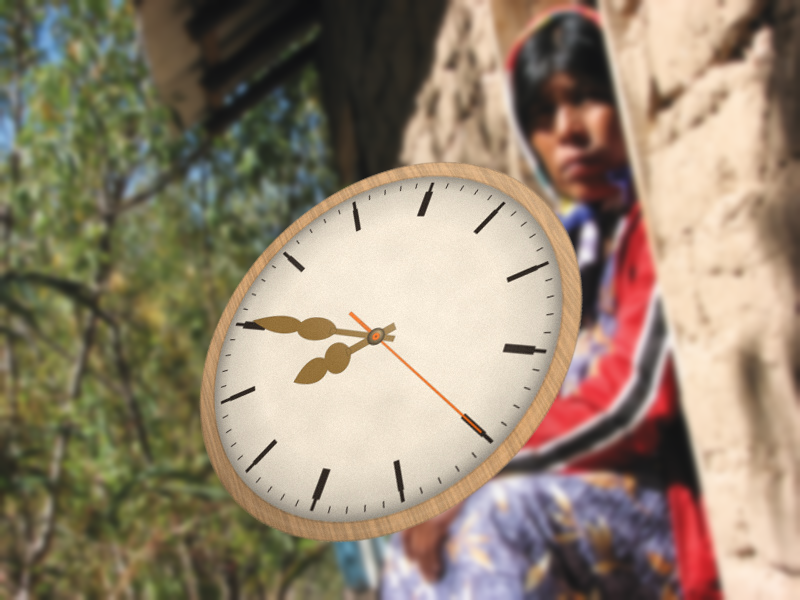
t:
7:45:20
